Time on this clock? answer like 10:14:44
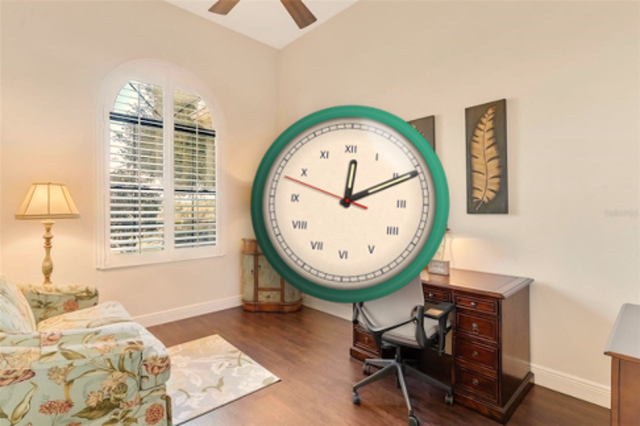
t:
12:10:48
